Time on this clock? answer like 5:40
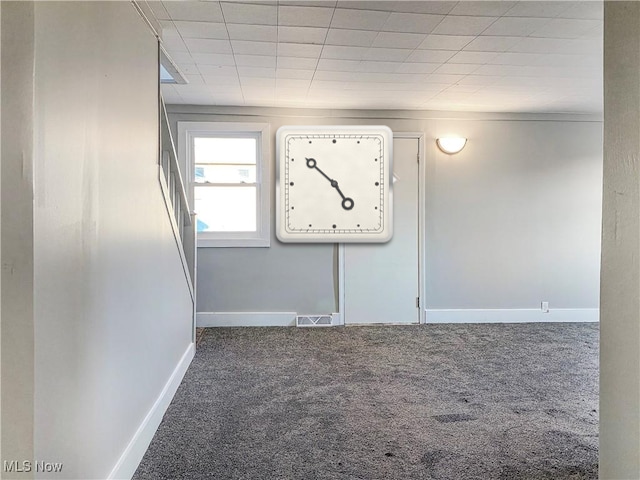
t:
4:52
